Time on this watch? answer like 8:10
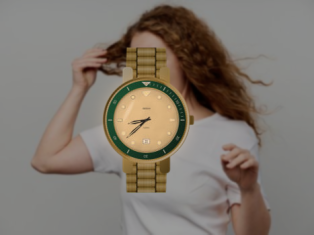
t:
8:38
